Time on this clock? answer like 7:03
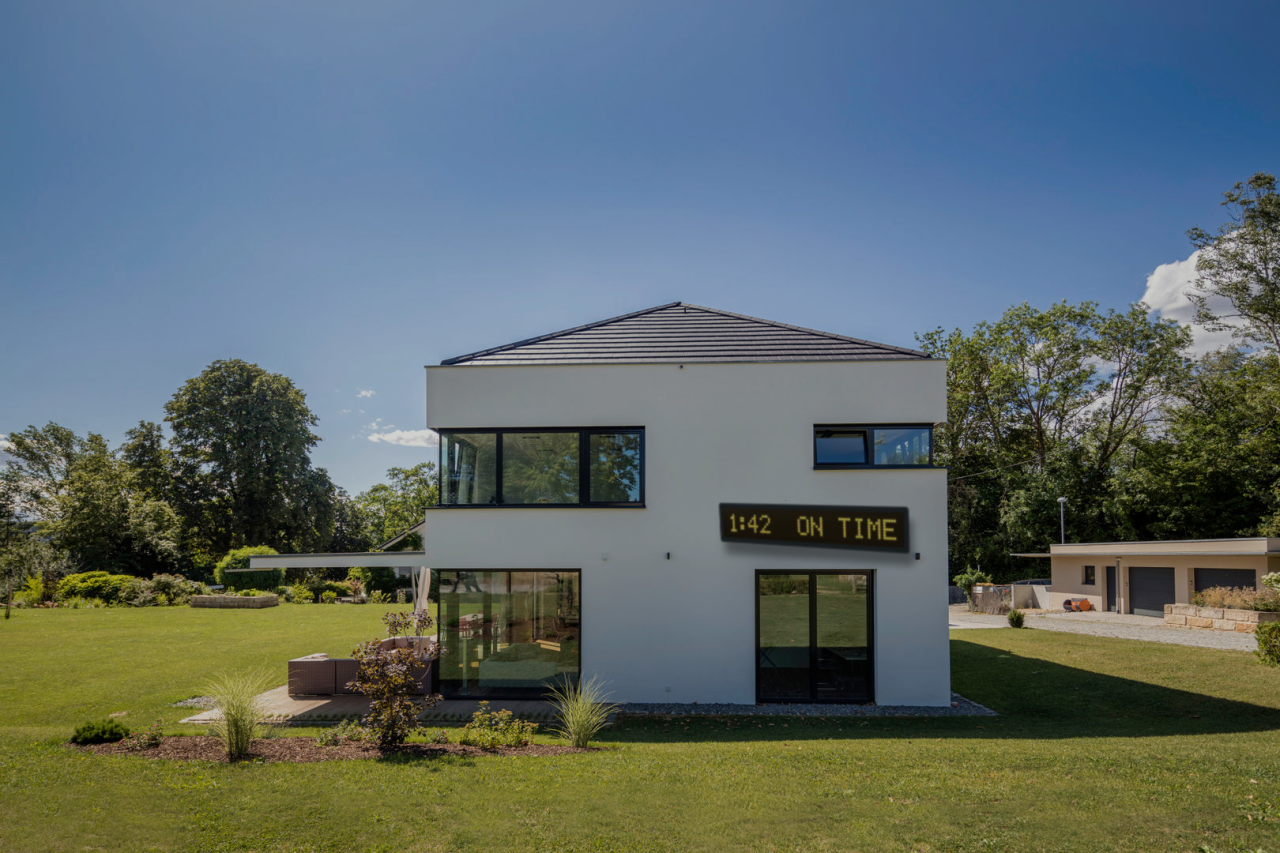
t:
1:42
